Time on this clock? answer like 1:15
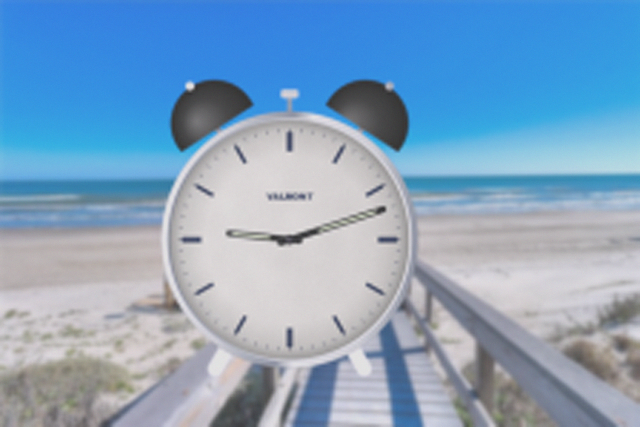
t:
9:12
